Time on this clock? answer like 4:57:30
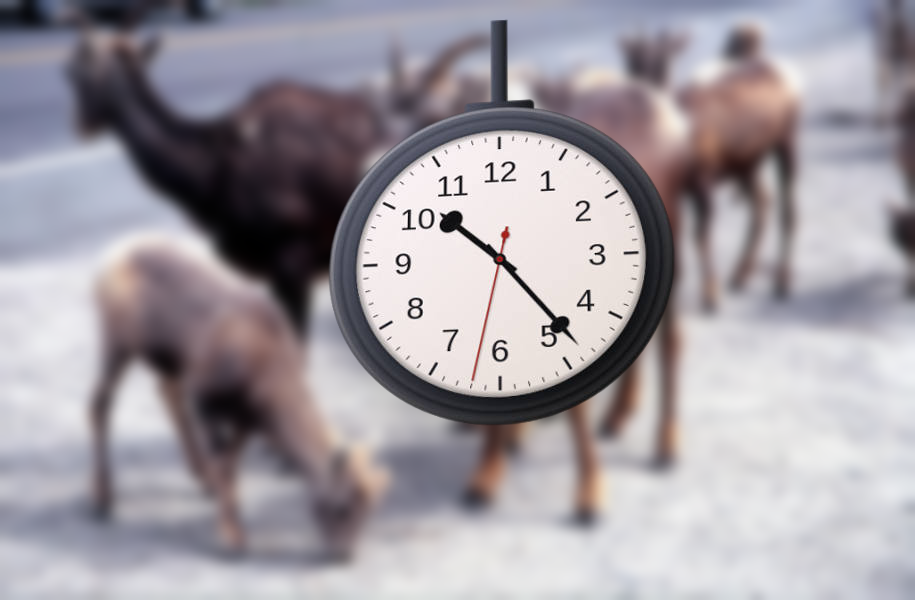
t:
10:23:32
